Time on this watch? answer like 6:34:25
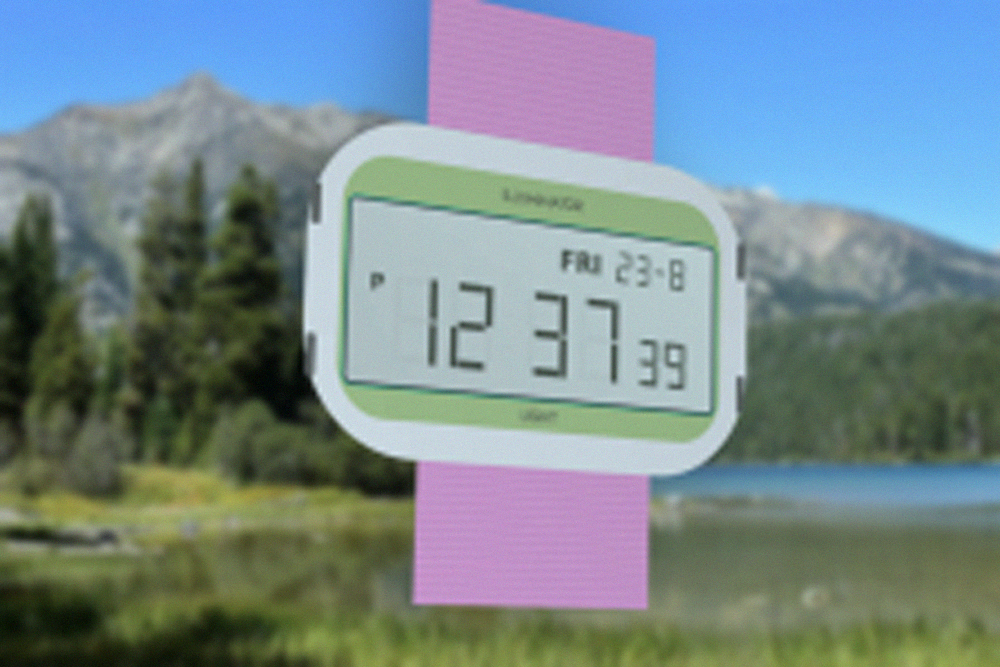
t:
12:37:39
